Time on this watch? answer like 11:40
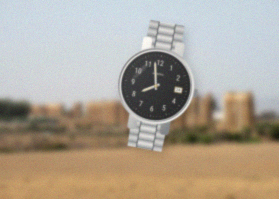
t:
7:58
